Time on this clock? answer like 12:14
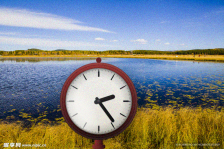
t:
2:24
